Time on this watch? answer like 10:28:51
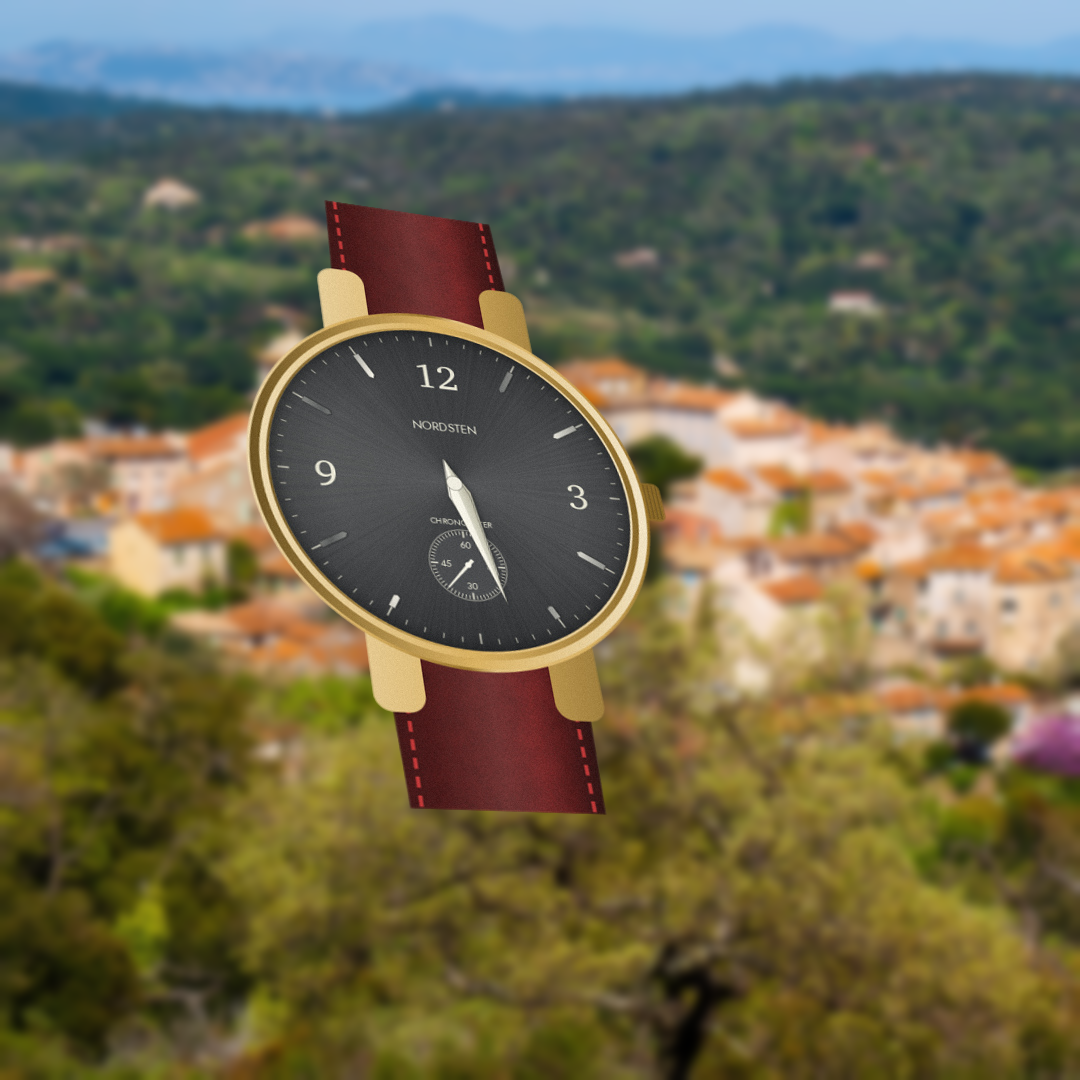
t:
5:27:37
